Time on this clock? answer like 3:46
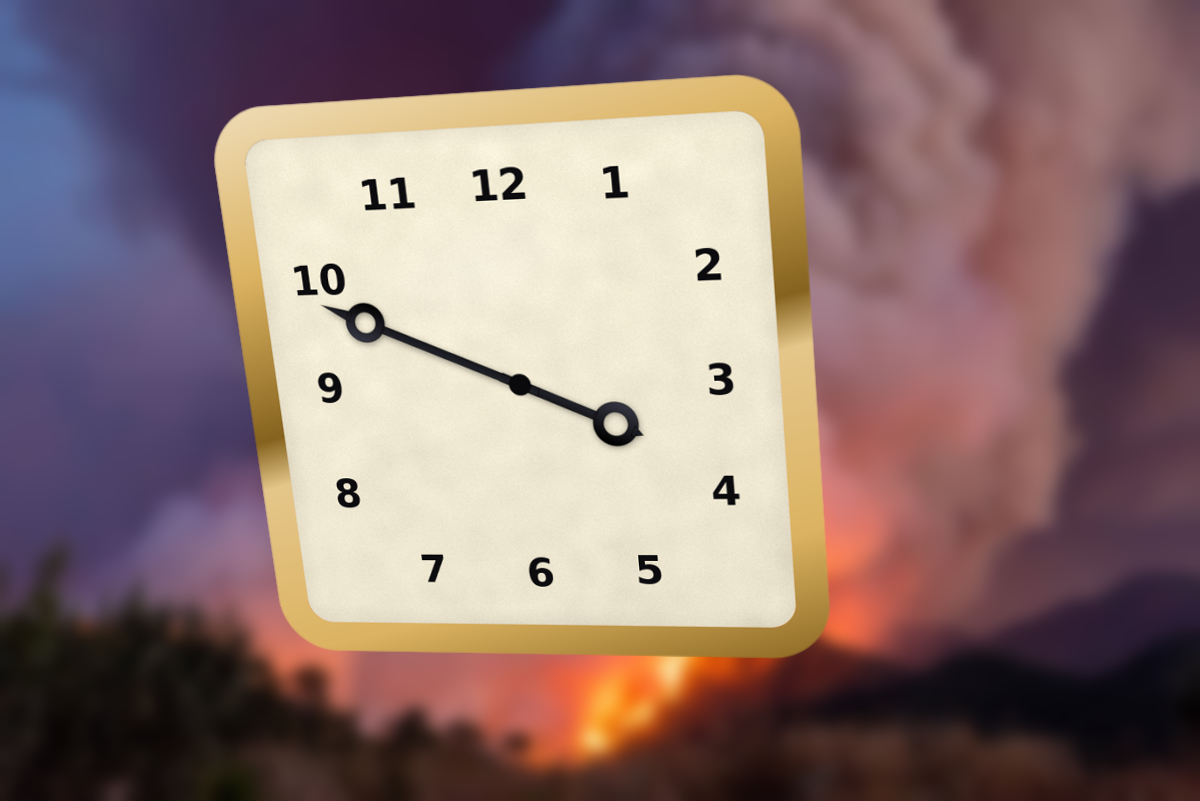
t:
3:49
